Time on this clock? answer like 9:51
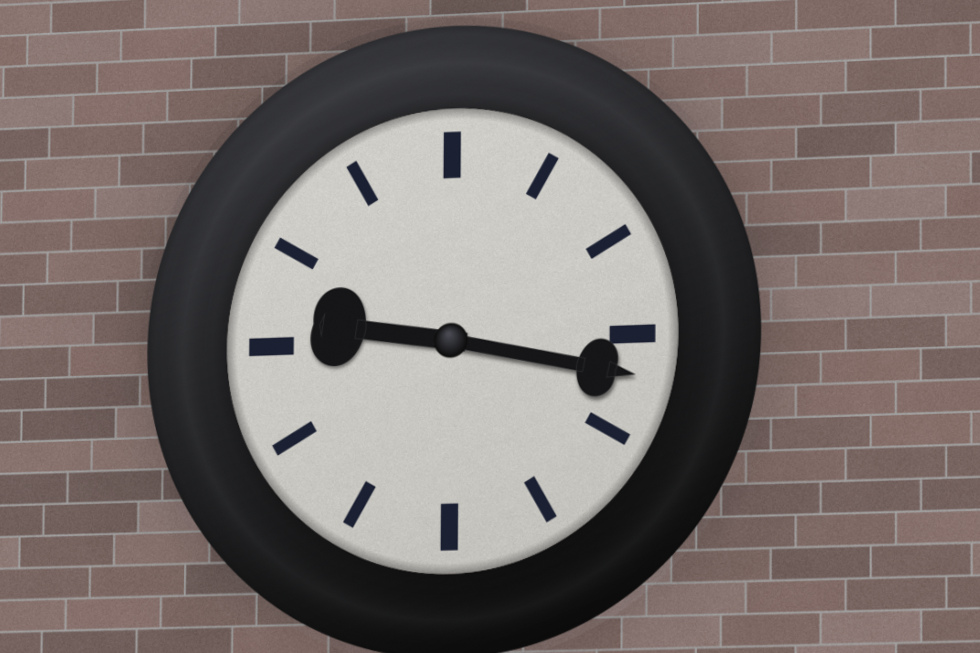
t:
9:17
